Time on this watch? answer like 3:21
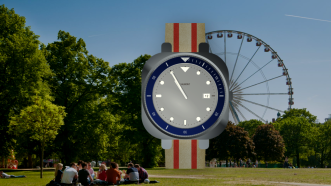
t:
10:55
